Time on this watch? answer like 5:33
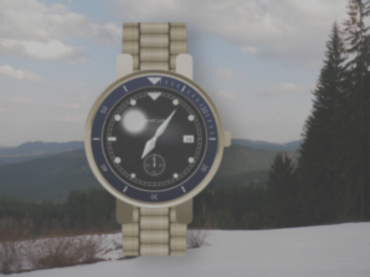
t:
7:06
